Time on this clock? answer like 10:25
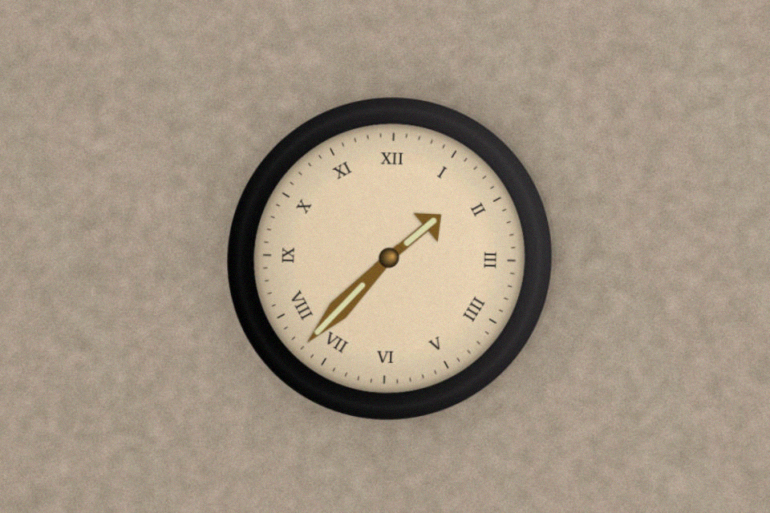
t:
1:37
